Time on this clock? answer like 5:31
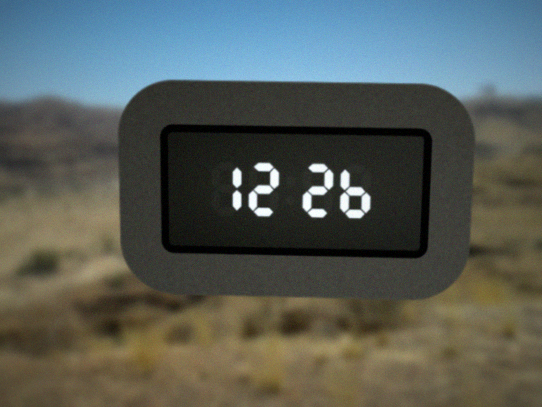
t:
12:26
